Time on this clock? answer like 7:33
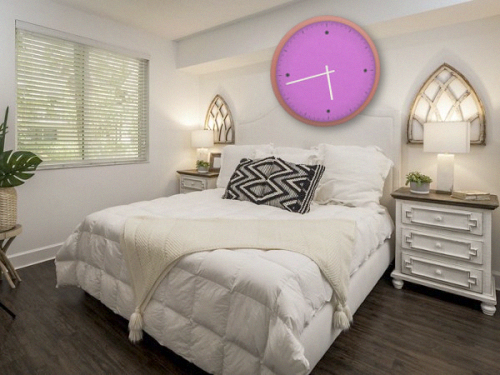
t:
5:43
